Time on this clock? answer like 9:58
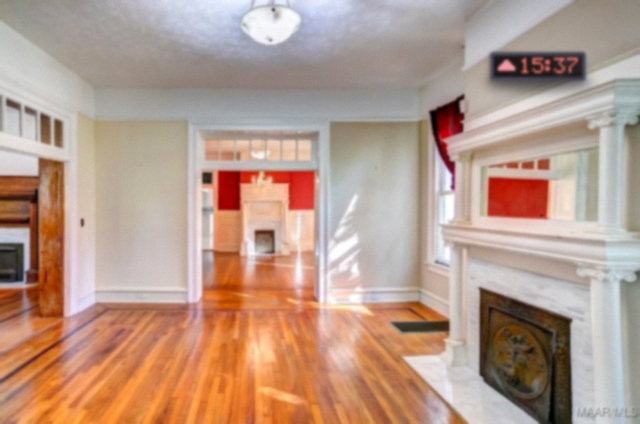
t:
15:37
